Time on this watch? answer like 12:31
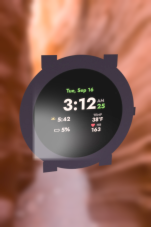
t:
3:12
